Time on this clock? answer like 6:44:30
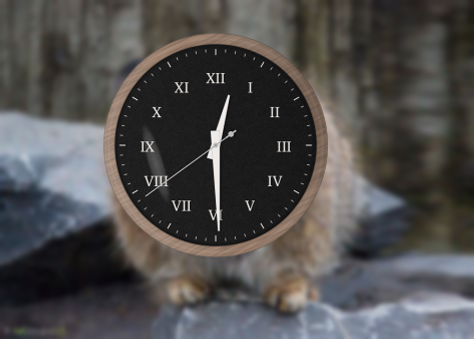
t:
12:29:39
